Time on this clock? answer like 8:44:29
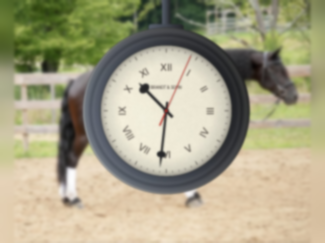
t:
10:31:04
